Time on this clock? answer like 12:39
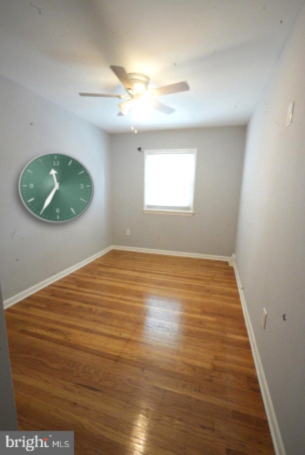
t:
11:35
